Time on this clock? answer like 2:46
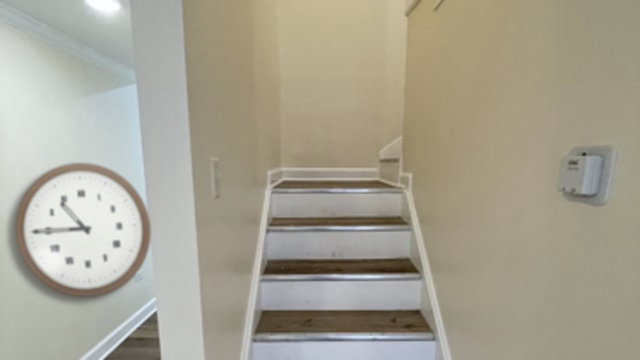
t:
10:45
